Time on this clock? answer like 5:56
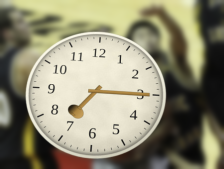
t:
7:15
